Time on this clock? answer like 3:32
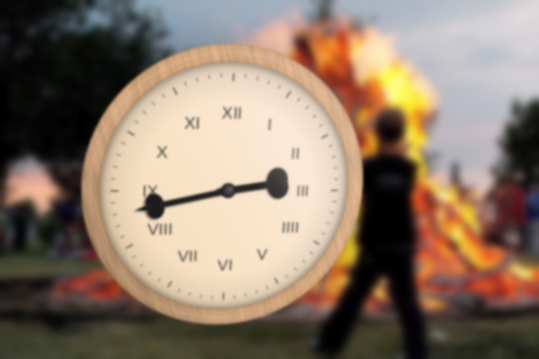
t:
2:43
